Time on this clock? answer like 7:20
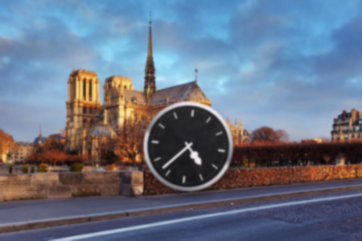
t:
4:37
